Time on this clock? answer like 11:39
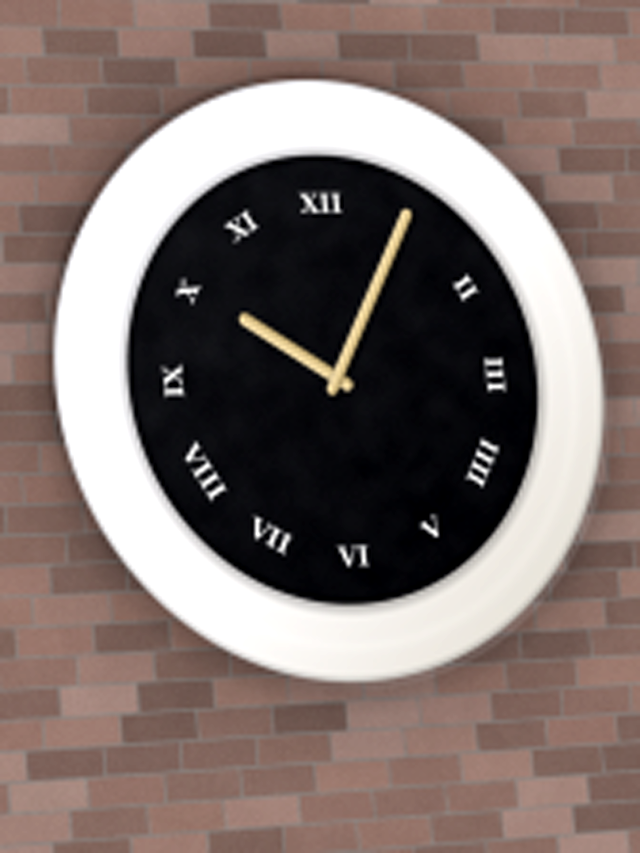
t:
10:05
